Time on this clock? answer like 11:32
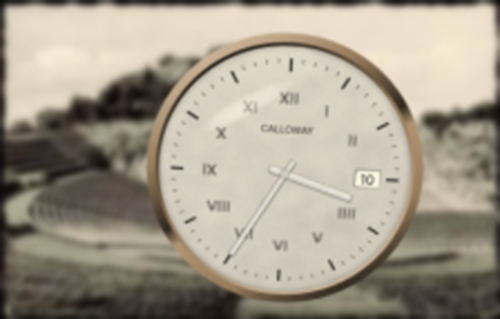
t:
3:35
